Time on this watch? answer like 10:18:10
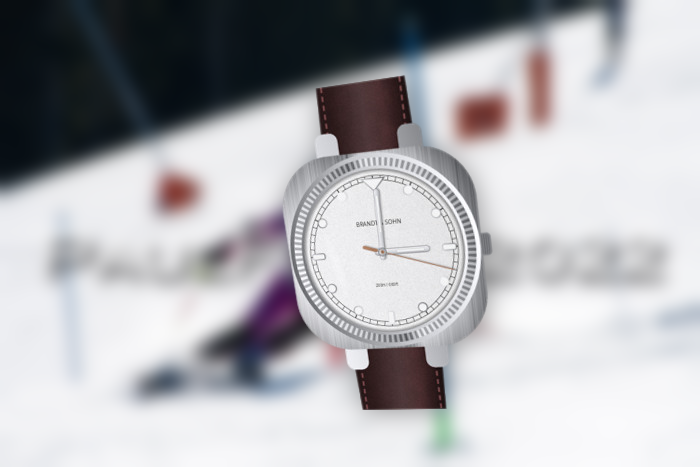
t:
3:00:18
